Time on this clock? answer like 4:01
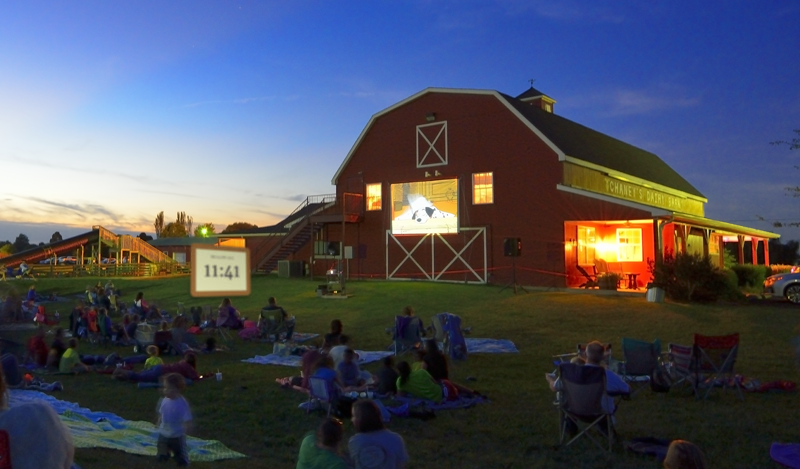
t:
11:41
